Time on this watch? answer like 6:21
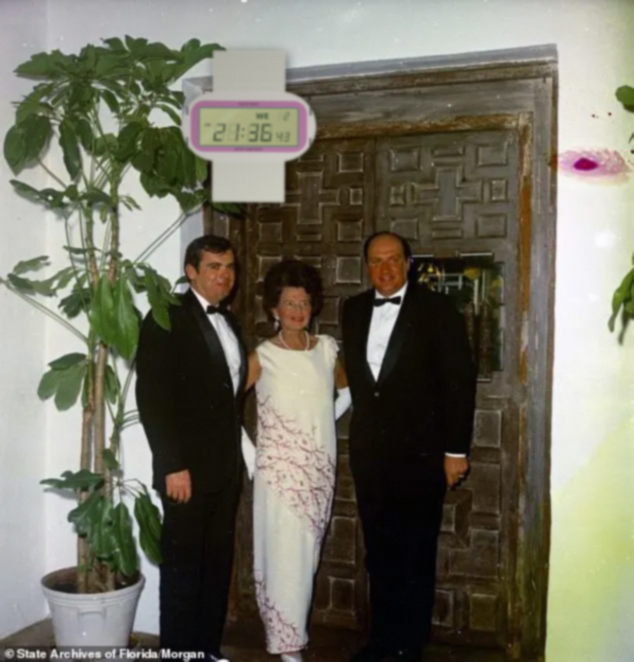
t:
21:36
